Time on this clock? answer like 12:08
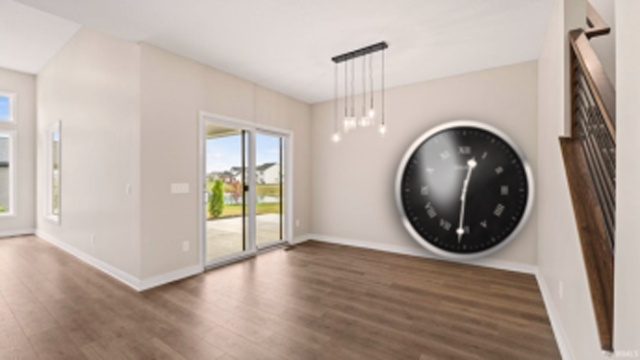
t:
12:31
